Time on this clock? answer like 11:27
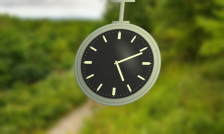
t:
5:11
